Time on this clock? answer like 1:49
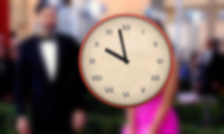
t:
9:58
